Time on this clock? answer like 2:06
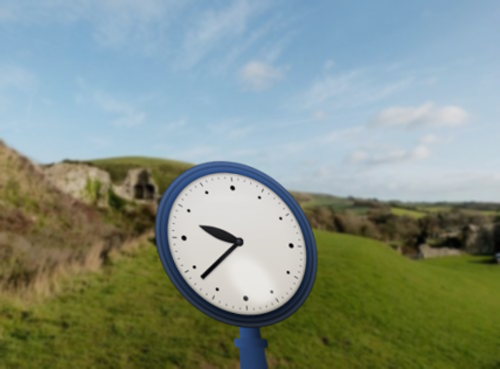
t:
9:38
